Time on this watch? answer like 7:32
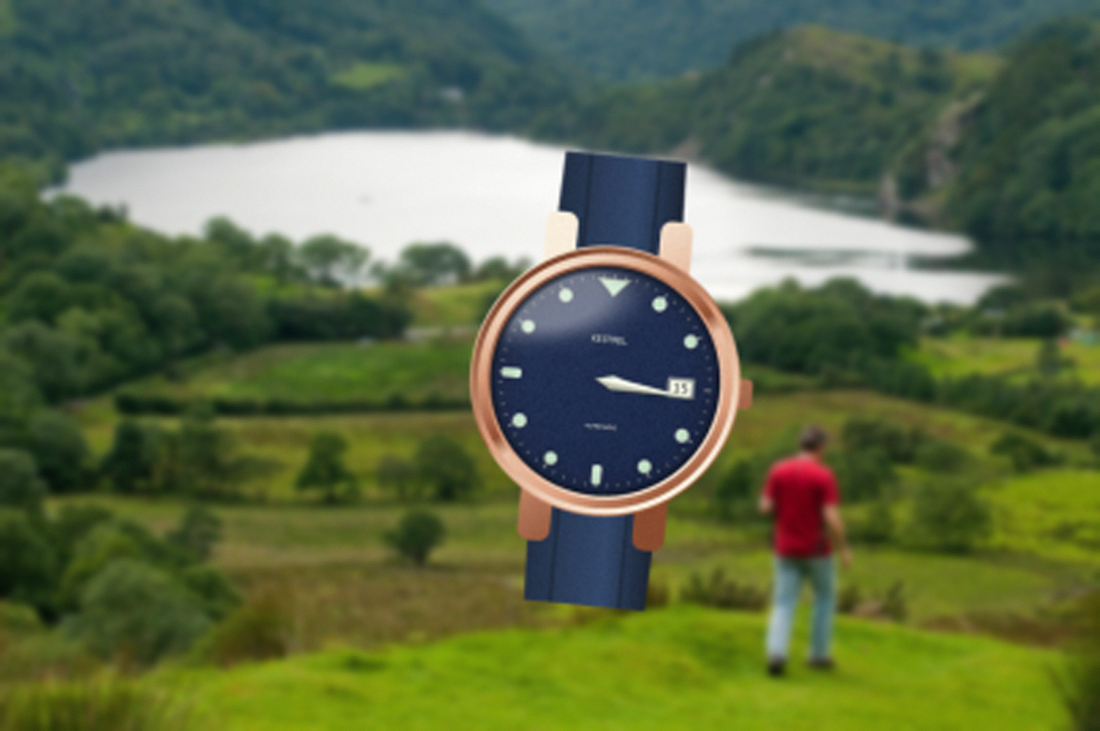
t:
3:16
